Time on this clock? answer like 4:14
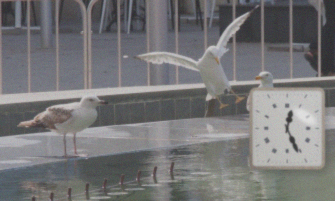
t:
12:26
